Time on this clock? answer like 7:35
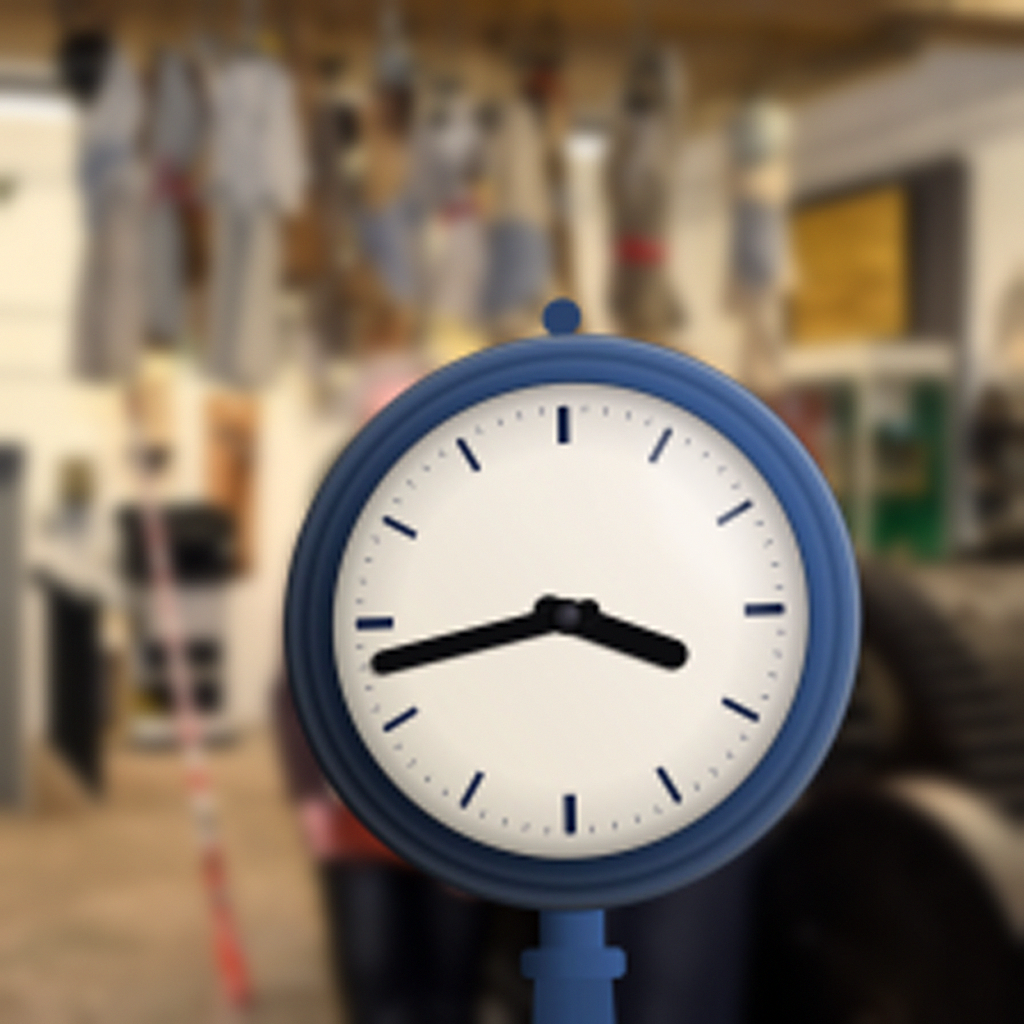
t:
3:43
